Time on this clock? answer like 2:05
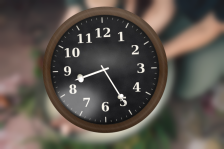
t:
8:25
